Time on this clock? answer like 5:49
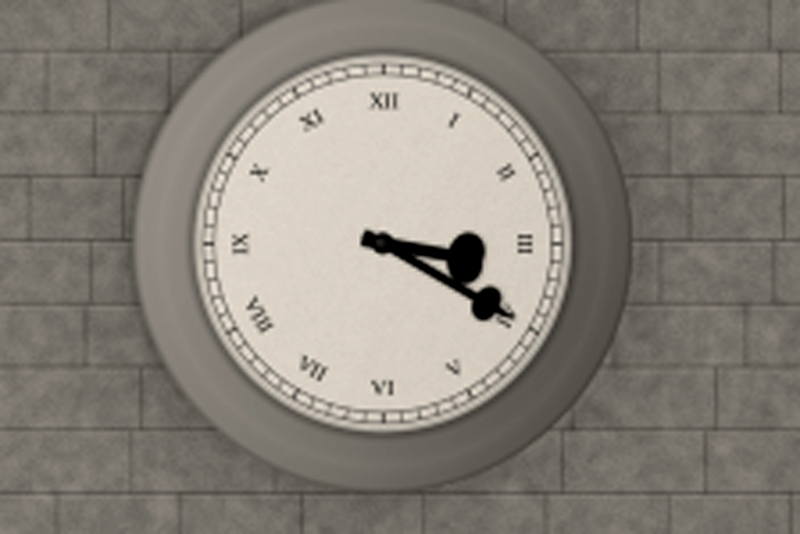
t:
3:20
